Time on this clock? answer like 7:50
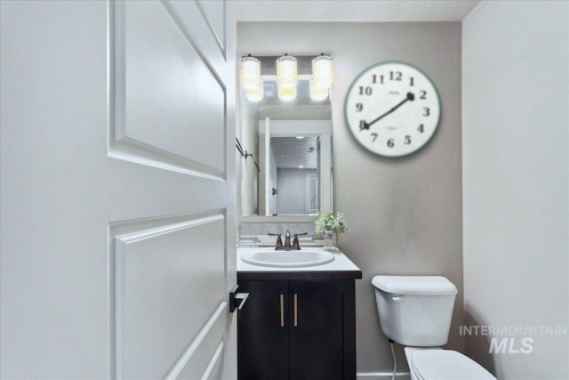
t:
1:39
